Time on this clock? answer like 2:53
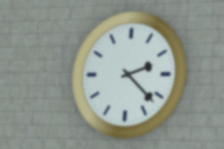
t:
2:22
